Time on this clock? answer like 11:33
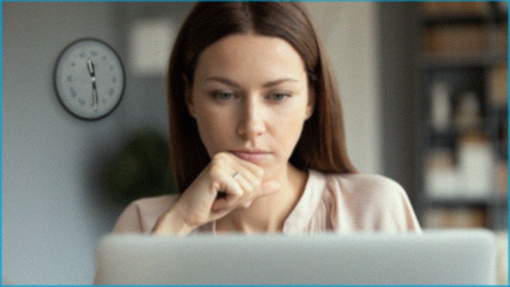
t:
11:29
